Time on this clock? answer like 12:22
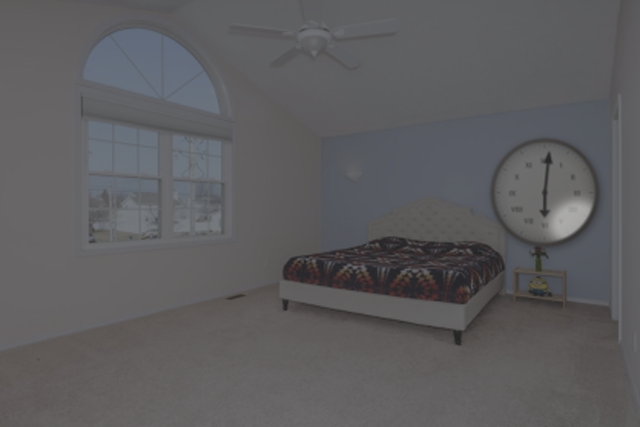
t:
6:01
